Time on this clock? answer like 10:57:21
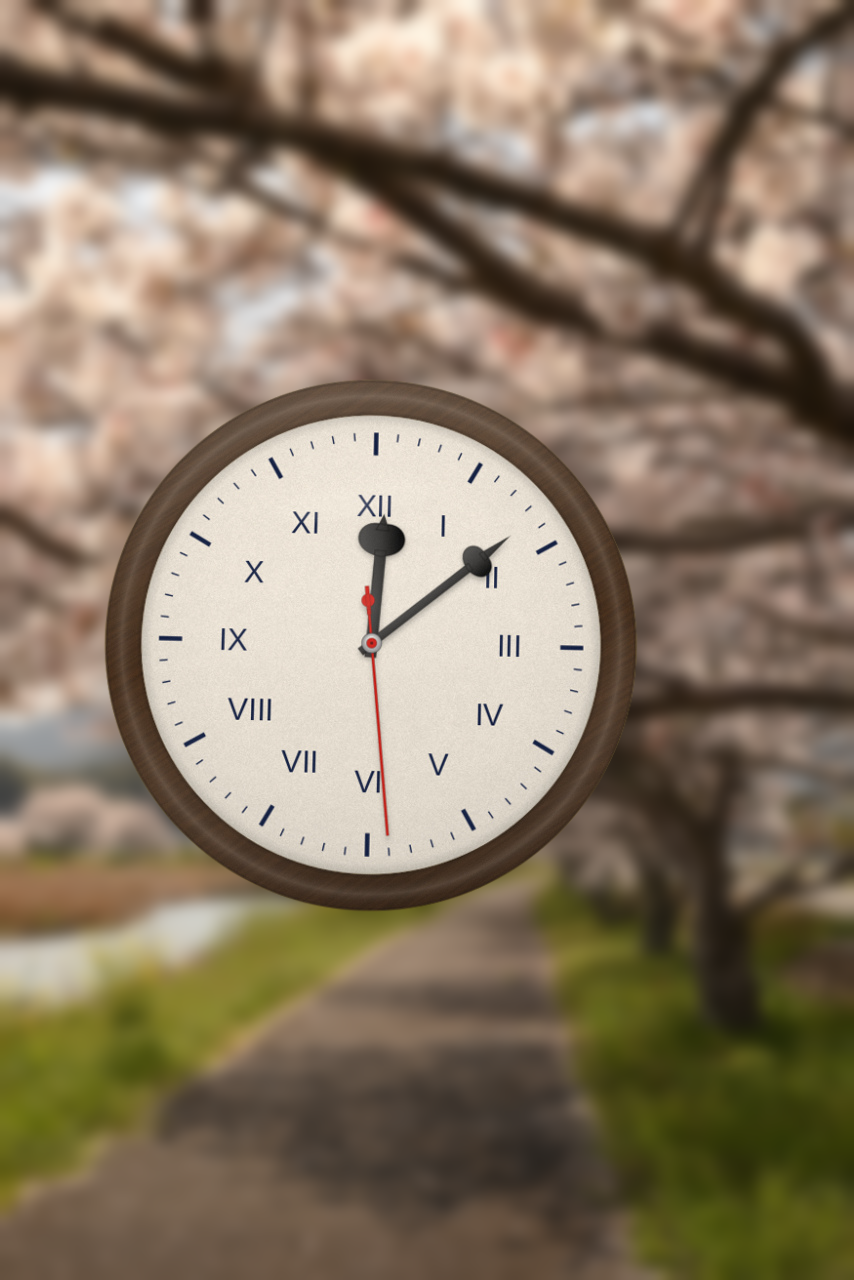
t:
12:08:29
